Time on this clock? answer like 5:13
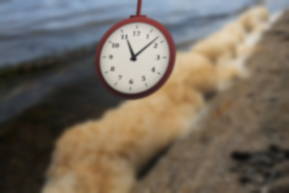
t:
11:08
